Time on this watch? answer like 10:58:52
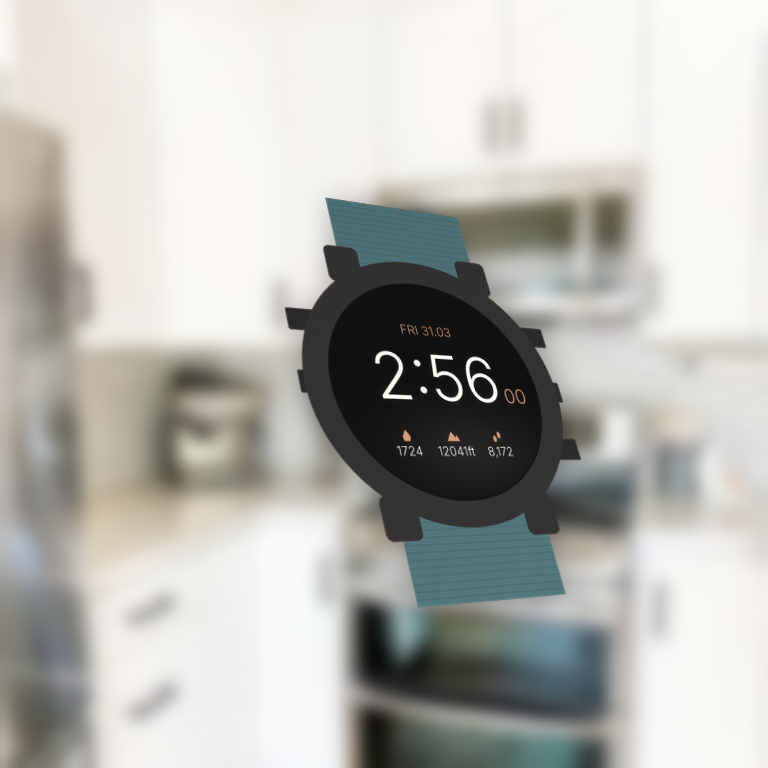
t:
2:56:00
